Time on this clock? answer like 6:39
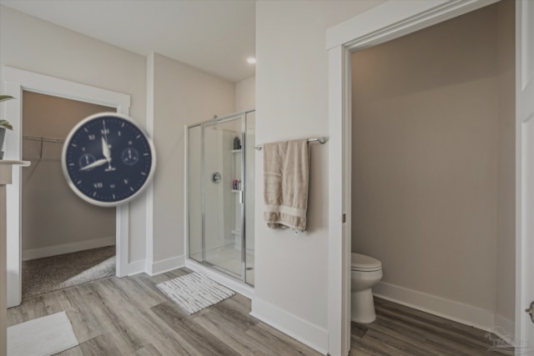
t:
11:43
